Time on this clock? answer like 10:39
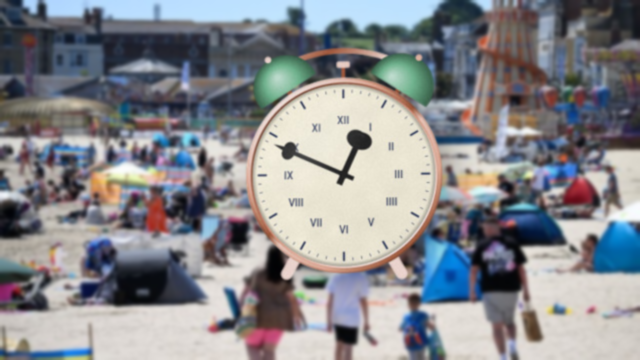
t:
12:49
